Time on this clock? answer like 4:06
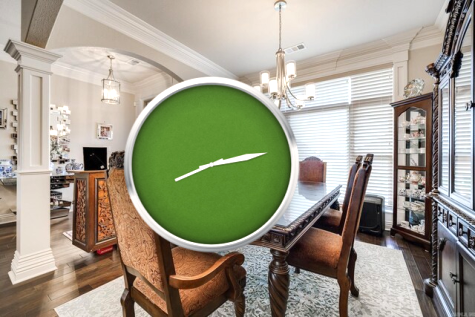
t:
8:13
